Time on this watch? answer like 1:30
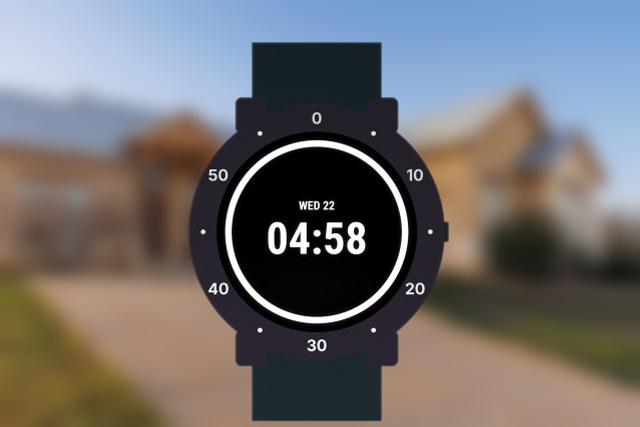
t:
4:58
